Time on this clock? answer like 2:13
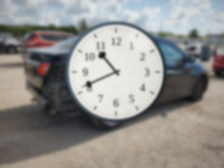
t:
10:41
